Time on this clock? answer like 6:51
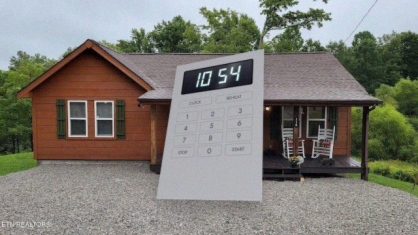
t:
10:54
